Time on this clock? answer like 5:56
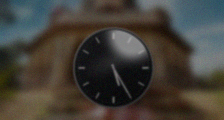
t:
5:25
